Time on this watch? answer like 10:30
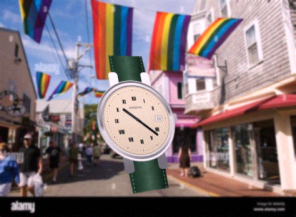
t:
10:22
